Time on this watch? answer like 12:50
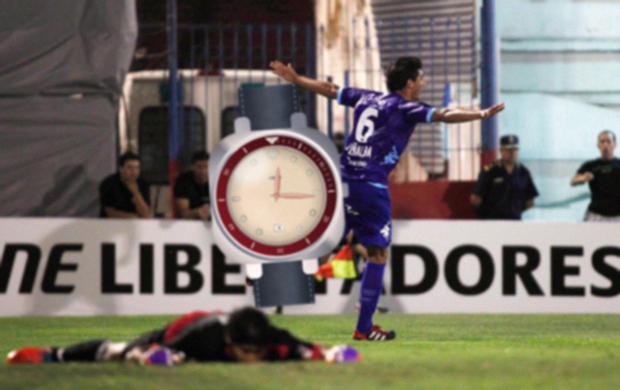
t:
12:16
